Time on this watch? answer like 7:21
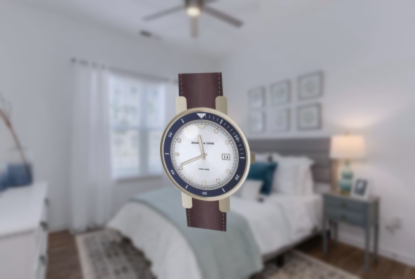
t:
11:41
